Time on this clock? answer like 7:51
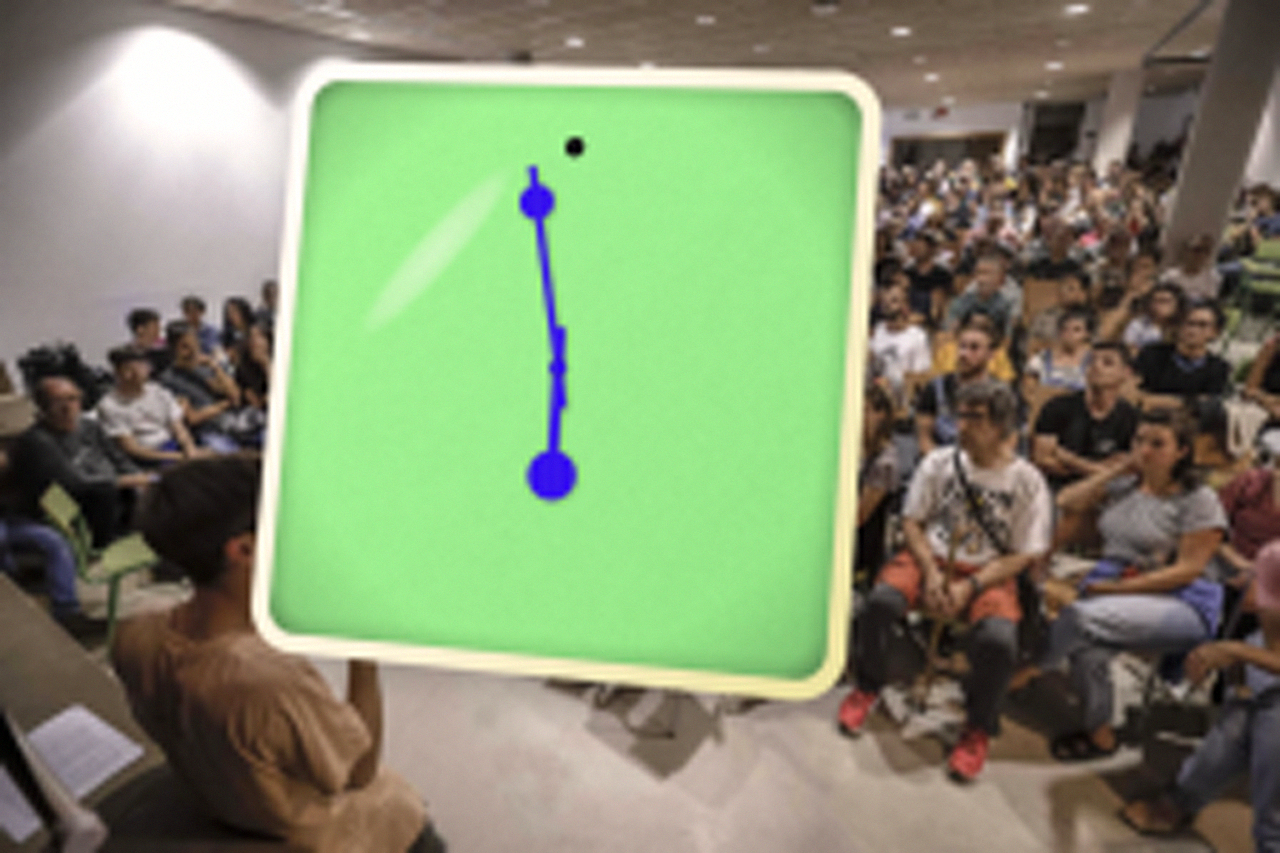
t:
5:58
